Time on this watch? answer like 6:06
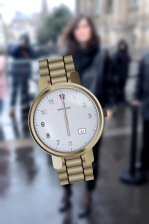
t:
6:00
